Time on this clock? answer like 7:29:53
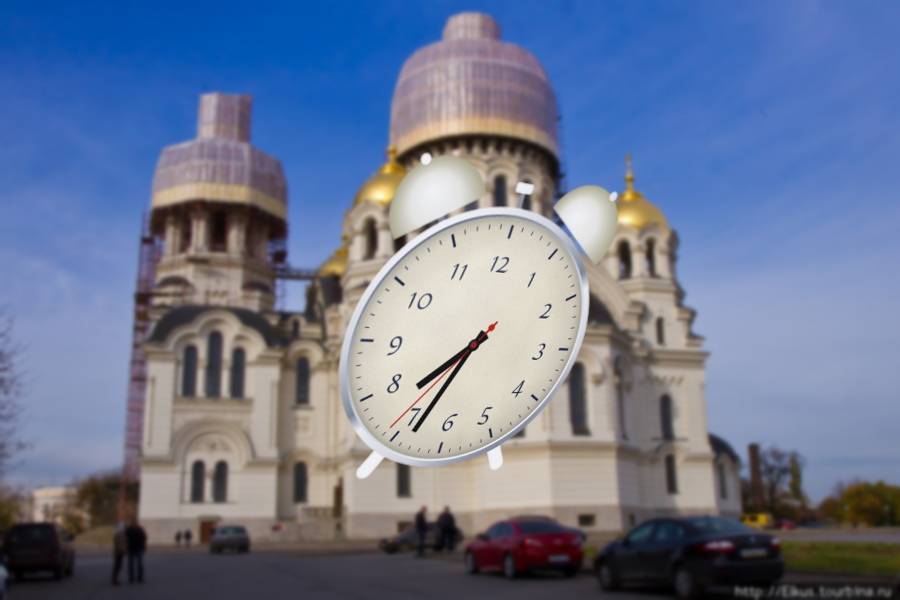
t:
7:33:36
